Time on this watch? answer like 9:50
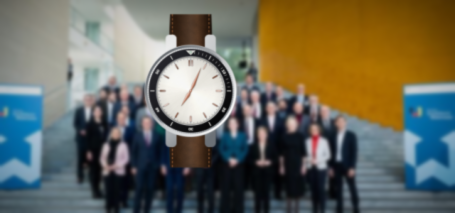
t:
7:04
